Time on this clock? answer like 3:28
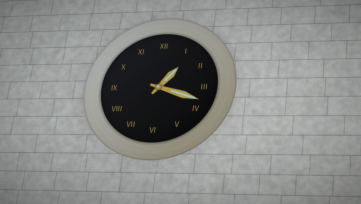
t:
1:18
